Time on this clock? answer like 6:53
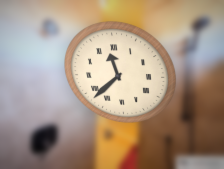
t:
11:38
